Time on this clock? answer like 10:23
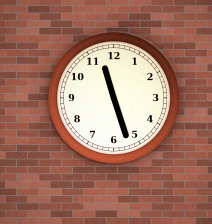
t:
11:27
